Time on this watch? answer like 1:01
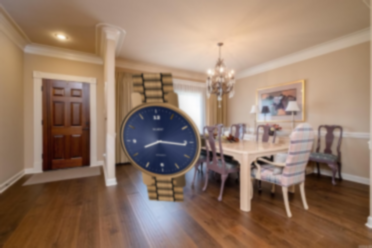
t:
8:16
